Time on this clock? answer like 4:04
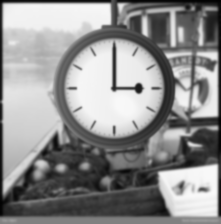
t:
3:00
